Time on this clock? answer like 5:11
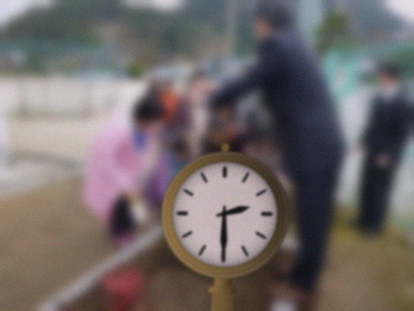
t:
2:30
